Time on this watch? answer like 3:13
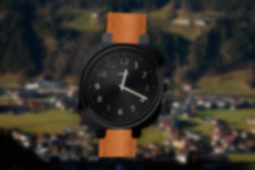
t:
12:19
